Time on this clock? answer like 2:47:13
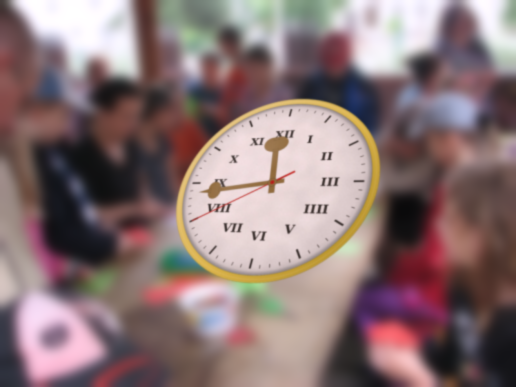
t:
11:43:40
